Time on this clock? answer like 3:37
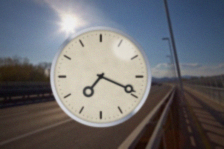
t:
7:19
